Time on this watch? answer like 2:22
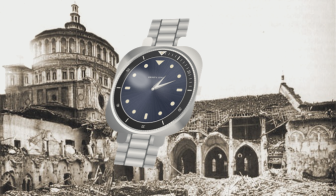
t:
1:11
